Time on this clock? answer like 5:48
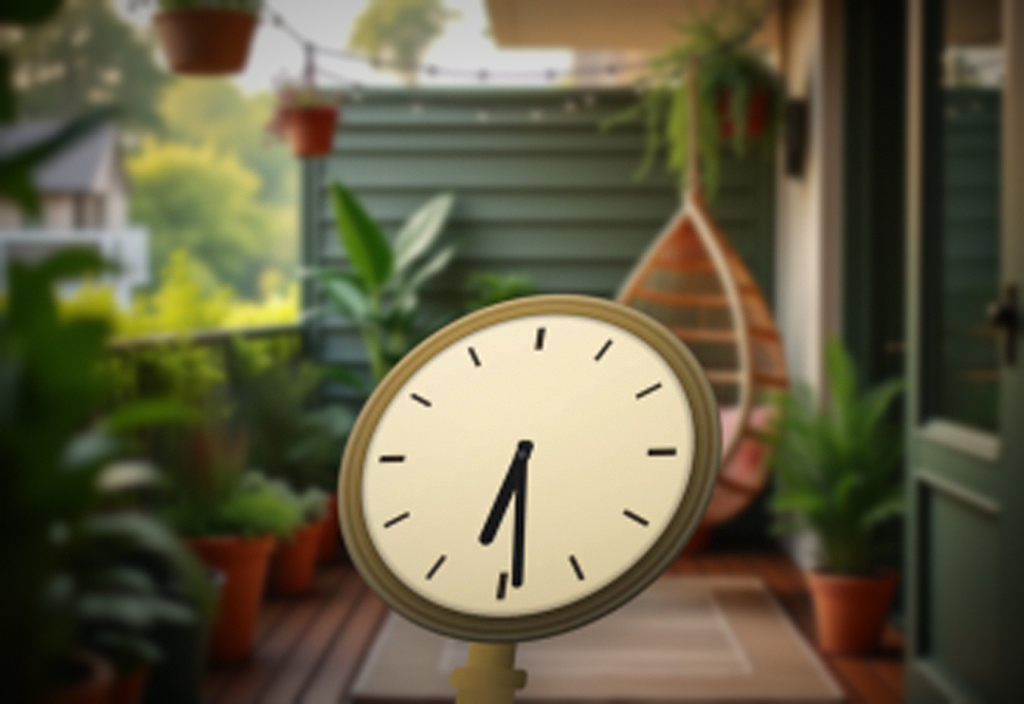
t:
6:29
